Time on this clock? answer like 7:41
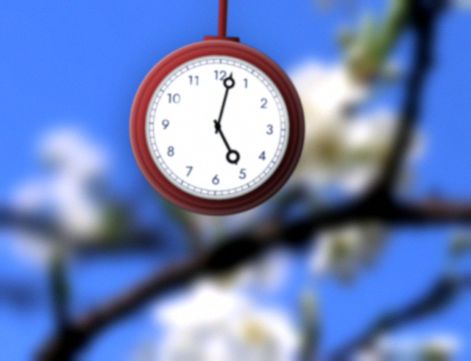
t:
5:02
